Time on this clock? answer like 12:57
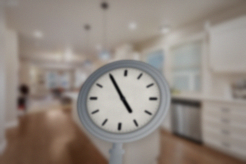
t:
4:55
